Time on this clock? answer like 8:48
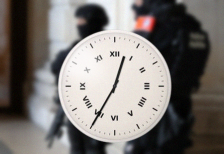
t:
12:35
